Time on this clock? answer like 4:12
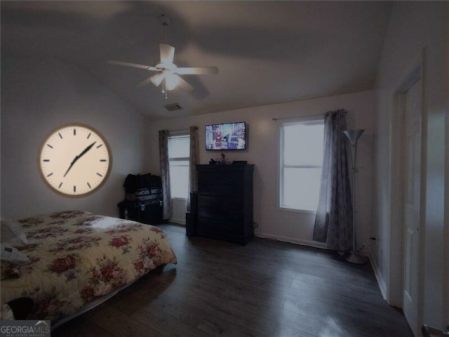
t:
7:08
